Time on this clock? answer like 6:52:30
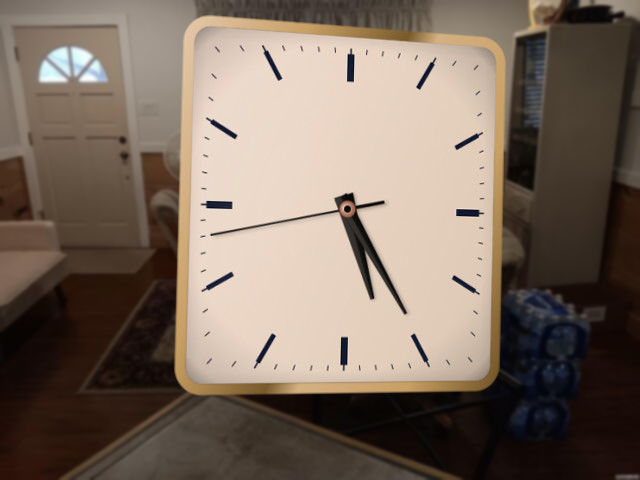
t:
5:24:43
